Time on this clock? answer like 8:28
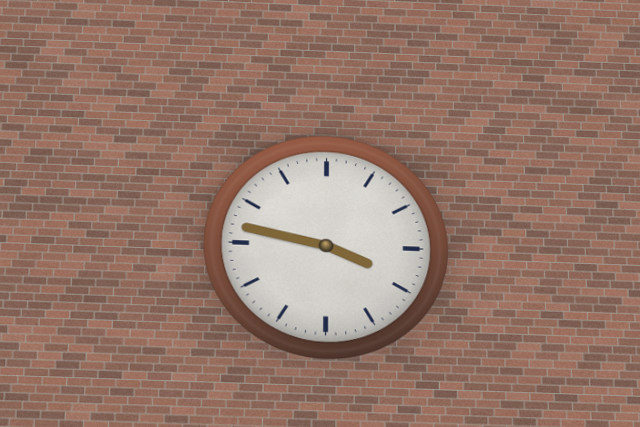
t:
3:47
